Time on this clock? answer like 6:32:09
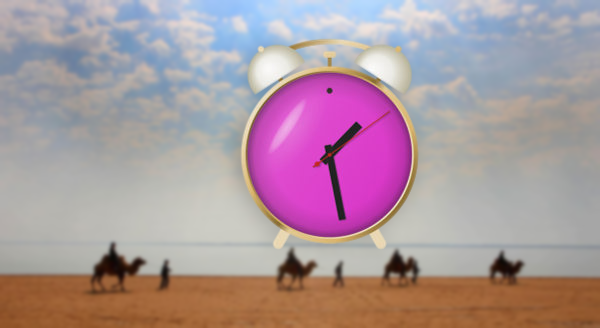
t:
1:28:09
